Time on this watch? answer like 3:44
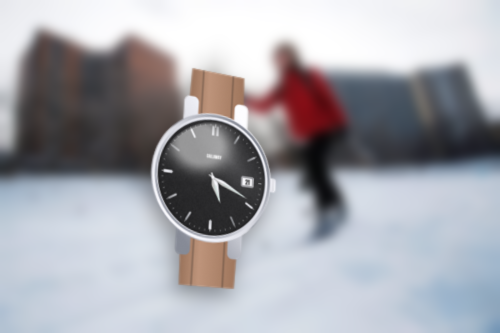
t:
5:19
